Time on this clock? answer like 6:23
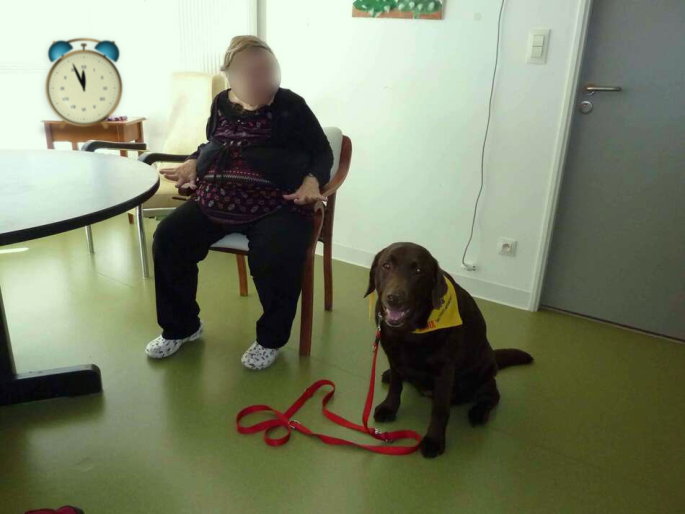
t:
11:56
